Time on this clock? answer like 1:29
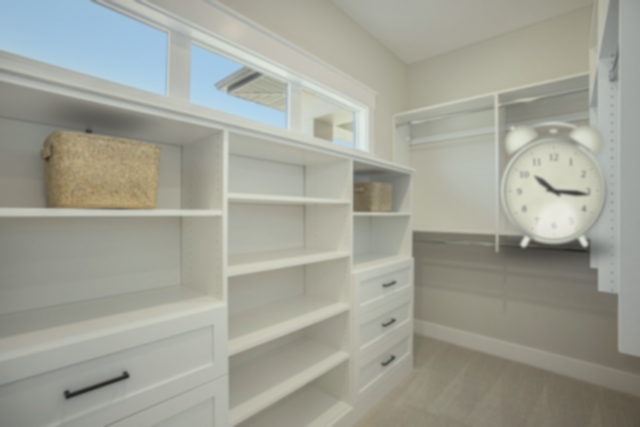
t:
10:16
